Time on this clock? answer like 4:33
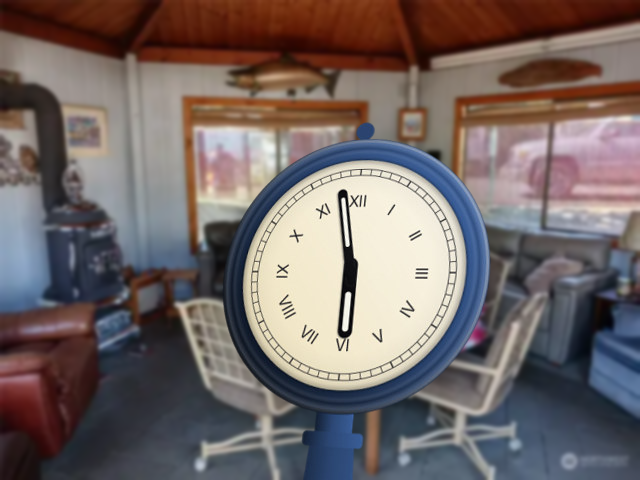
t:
5:58
